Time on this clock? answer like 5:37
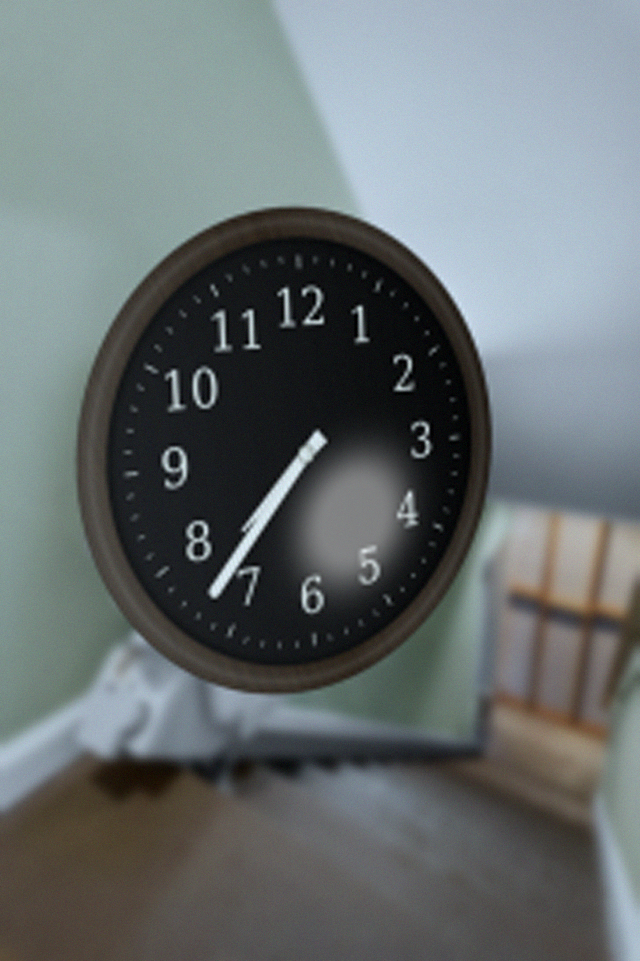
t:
7:37
